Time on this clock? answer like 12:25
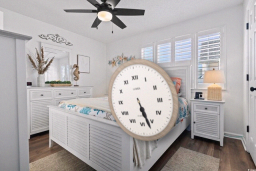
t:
5:27
